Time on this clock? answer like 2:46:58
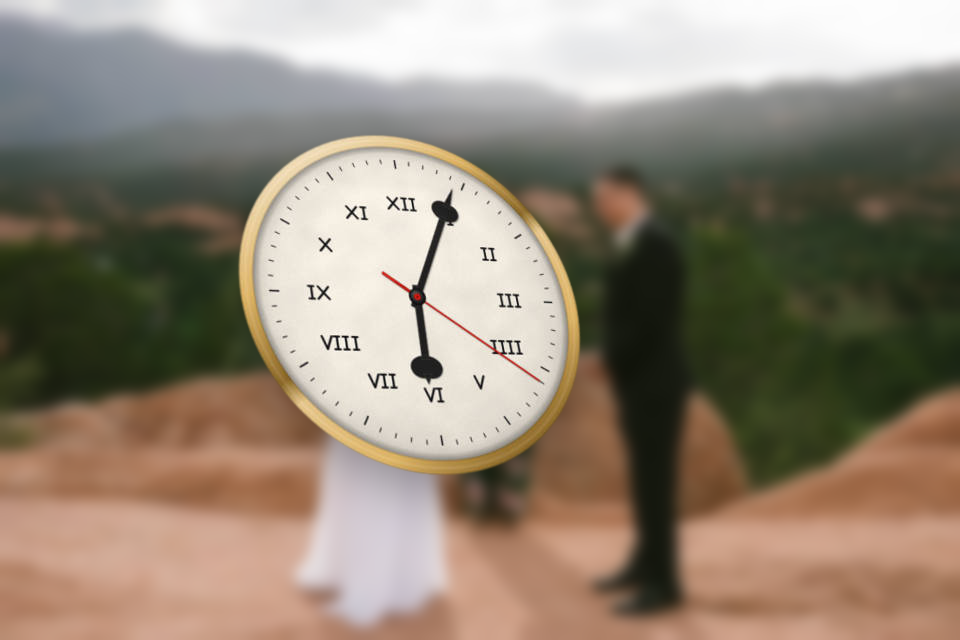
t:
6:04:21
